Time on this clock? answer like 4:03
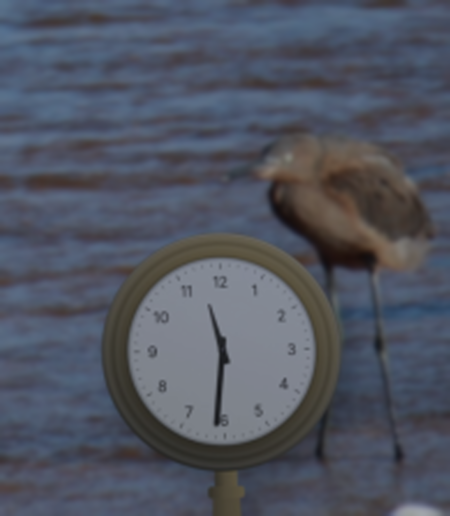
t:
11:31
